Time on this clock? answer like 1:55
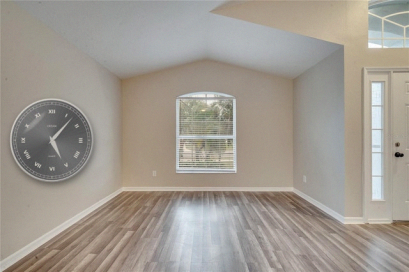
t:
5:07
